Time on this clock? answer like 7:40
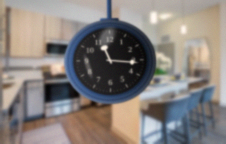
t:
11:16
